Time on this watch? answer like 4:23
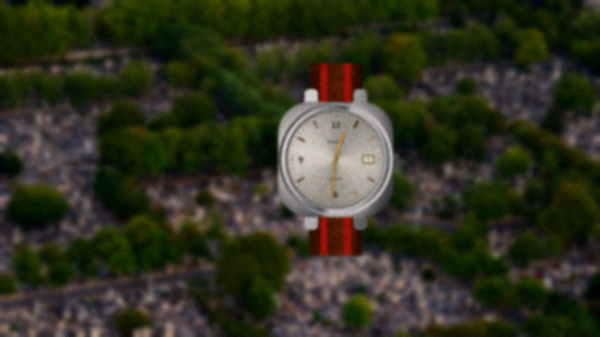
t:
12:31
